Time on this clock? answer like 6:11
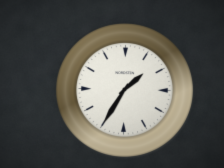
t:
1:35
